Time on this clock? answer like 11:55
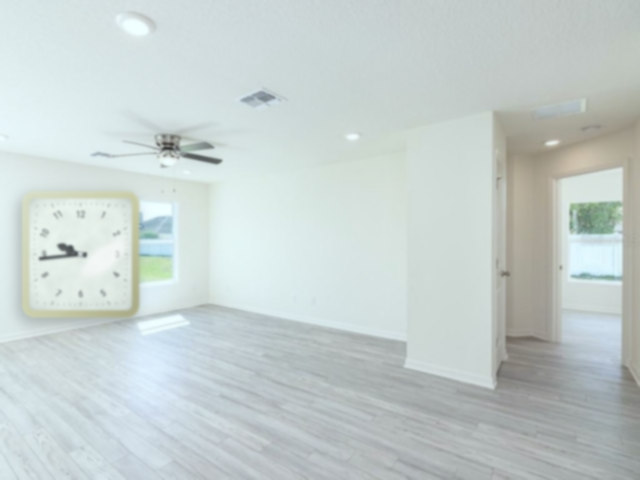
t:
9:44
